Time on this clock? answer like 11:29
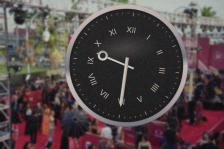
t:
9:30
